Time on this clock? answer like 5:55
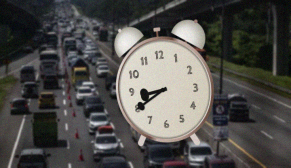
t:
8:40
